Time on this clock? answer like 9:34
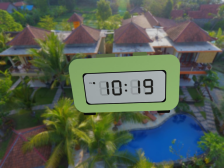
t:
10:19
